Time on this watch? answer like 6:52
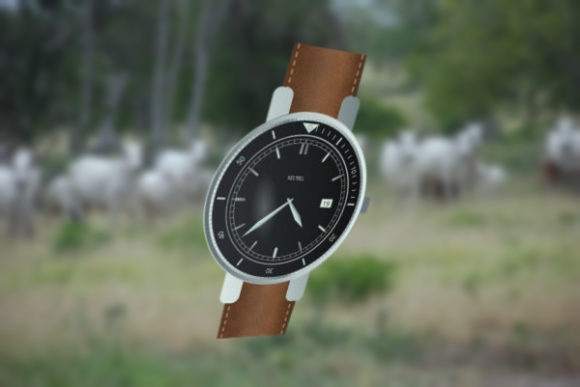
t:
4:38
